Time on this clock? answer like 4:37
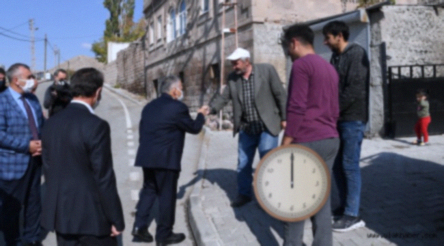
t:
12:00
